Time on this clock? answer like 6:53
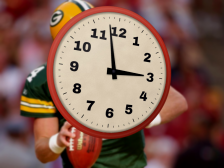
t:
2:58
